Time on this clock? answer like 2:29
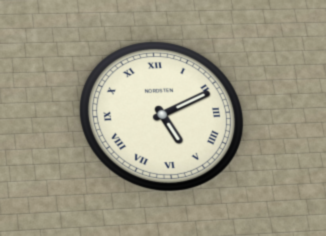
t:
5:11
